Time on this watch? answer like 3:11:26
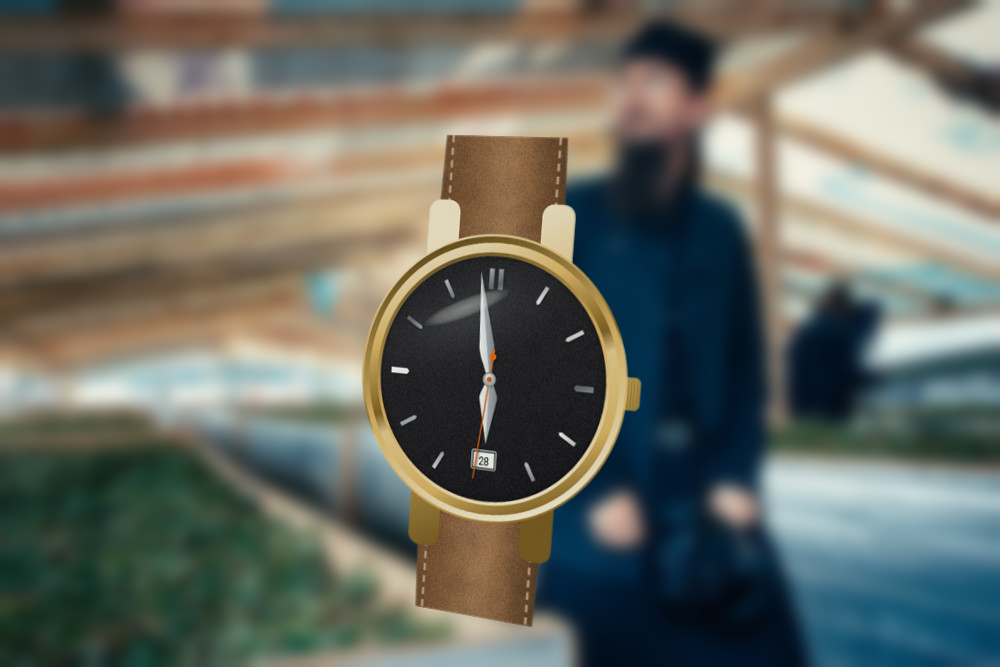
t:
5:58:31
